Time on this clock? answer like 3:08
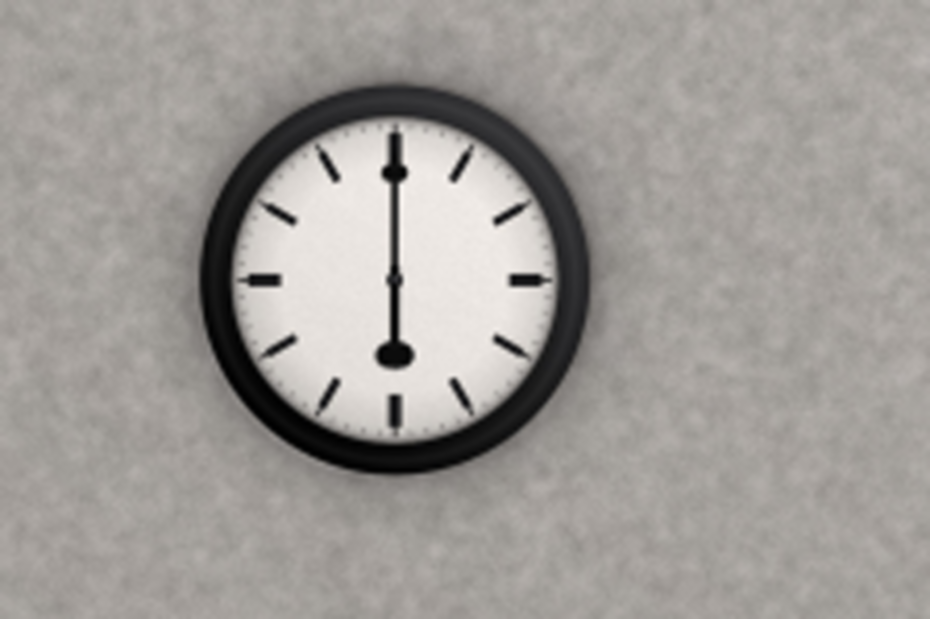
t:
6:00
